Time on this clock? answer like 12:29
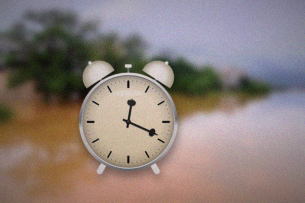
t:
12:19
